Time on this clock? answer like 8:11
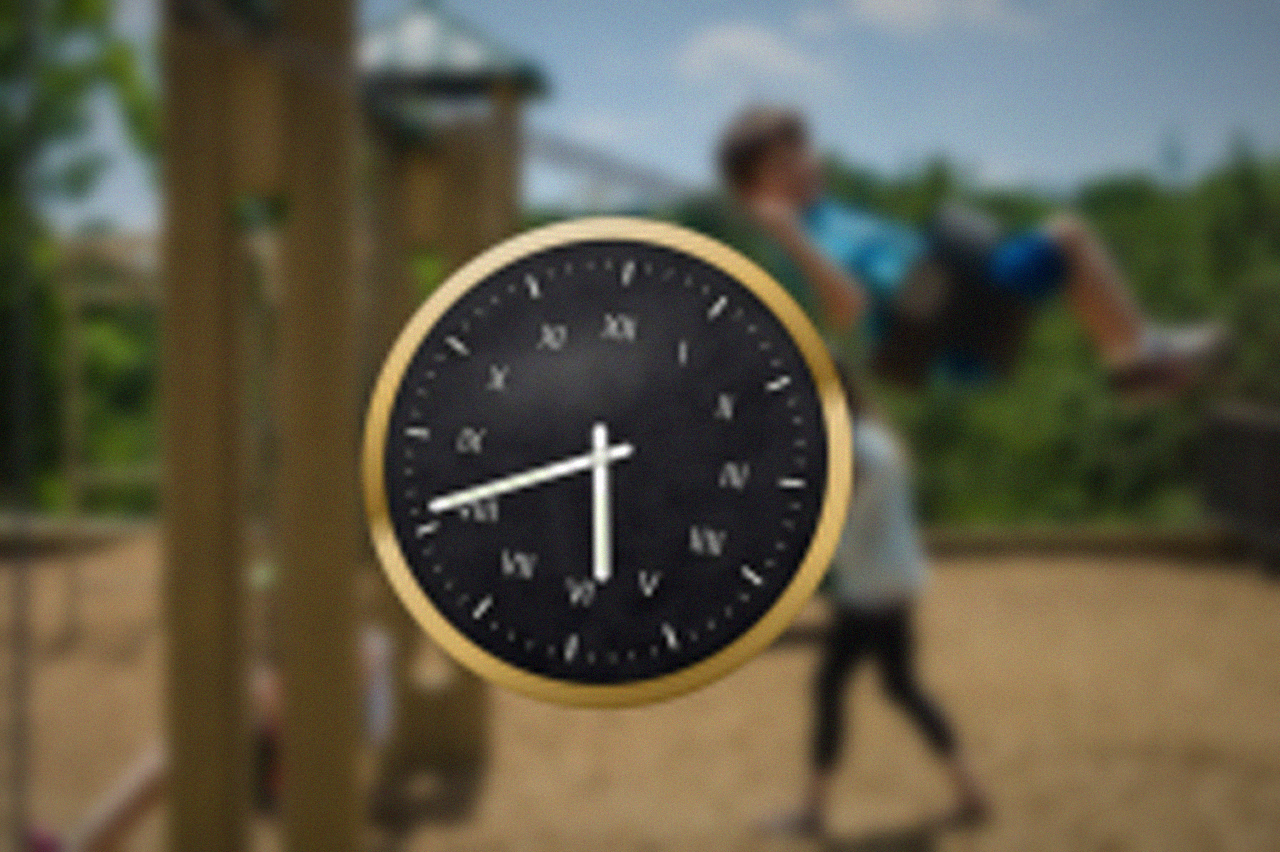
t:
5:41
